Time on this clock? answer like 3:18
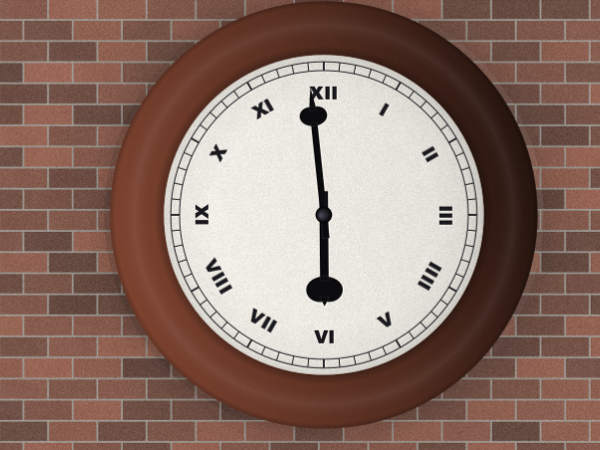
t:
5:59
